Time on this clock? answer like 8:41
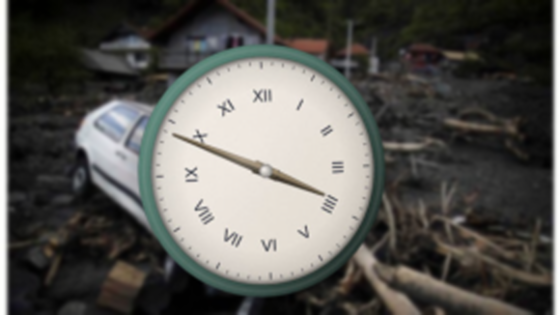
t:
3:49
